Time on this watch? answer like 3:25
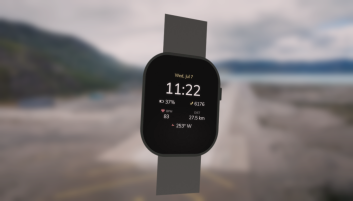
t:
11:22
